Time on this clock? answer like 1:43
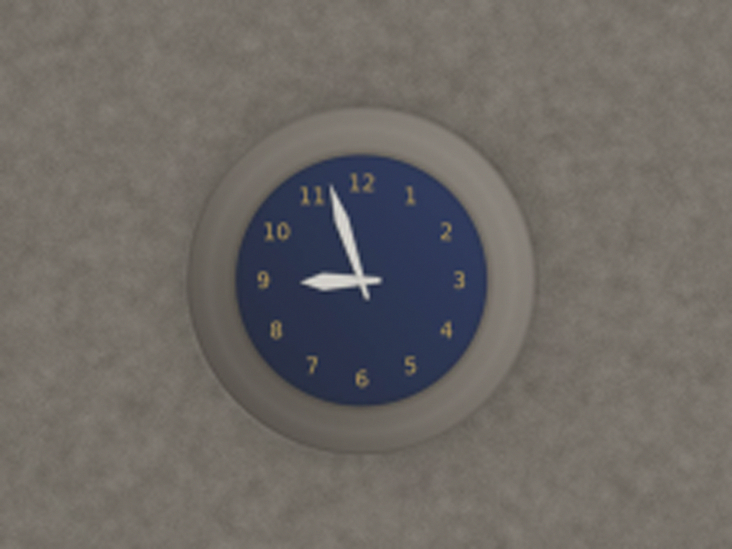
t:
8:57
